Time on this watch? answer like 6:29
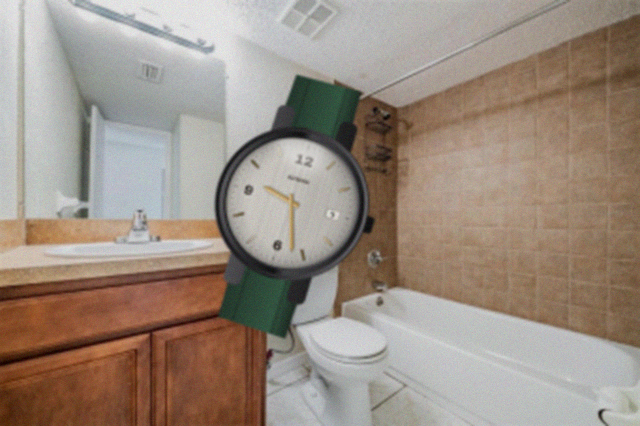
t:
9:27
